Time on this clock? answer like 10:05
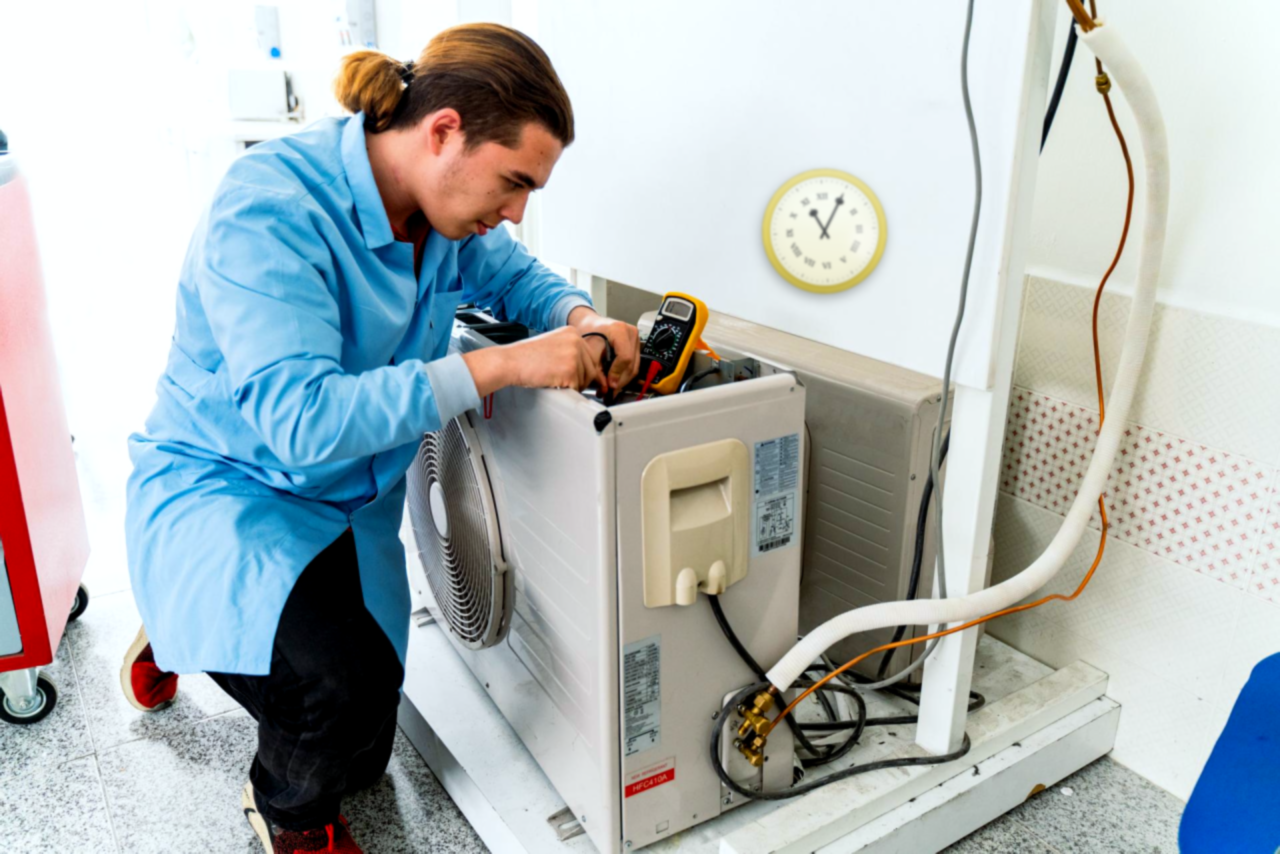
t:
11:05
